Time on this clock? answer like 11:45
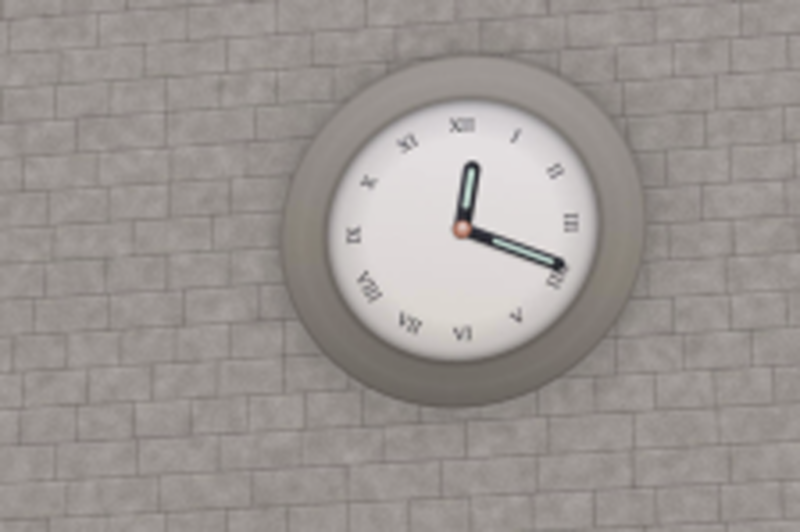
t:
12:19
